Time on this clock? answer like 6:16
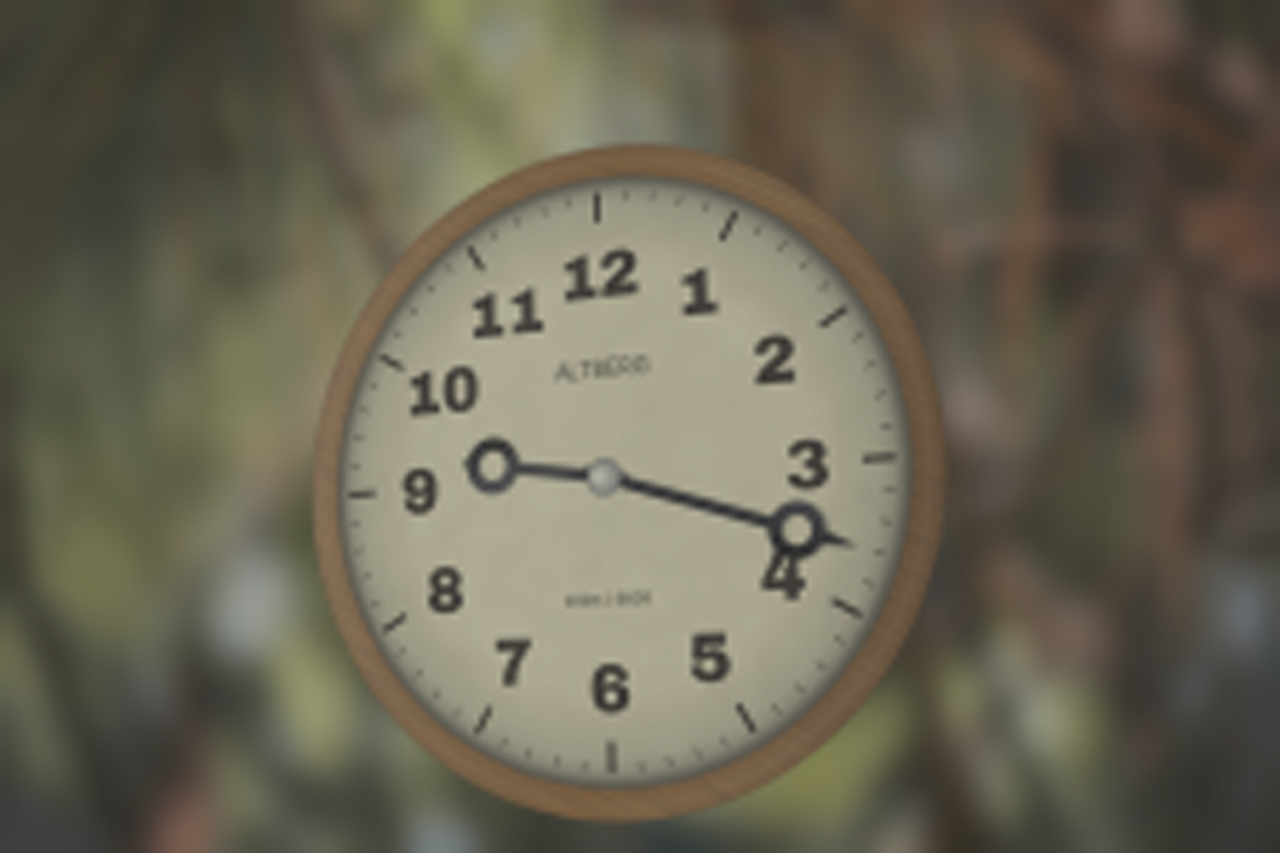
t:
9:18
